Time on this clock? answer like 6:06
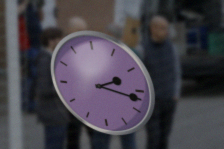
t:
2:17
